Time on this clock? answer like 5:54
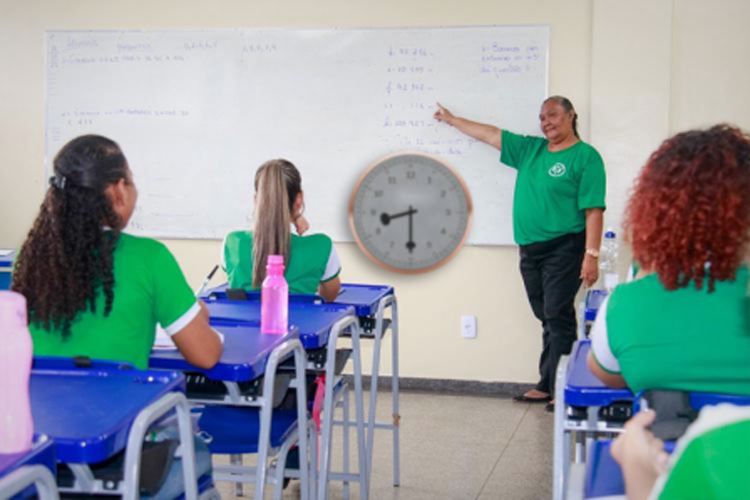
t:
8:30
